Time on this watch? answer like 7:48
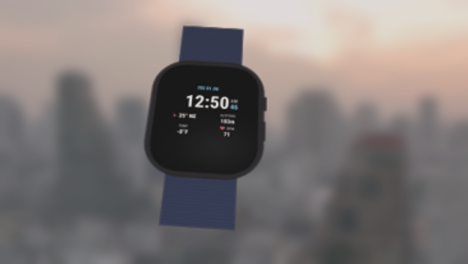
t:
12:50
